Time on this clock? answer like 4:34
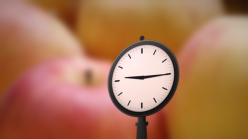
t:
9:15
